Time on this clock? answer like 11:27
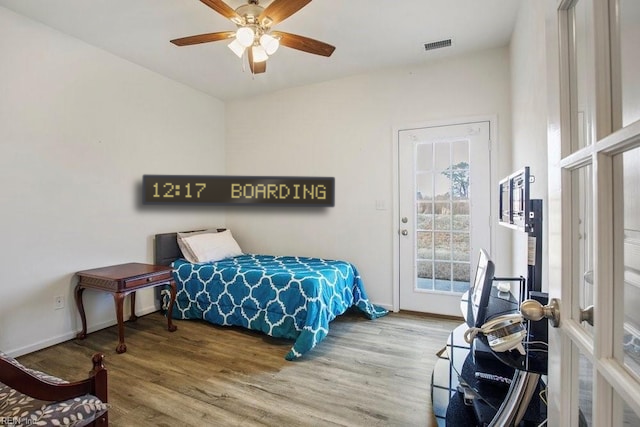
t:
12:17
